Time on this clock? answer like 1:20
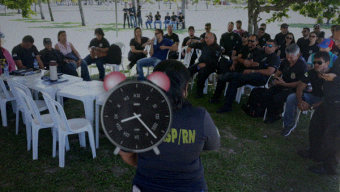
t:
8:23
